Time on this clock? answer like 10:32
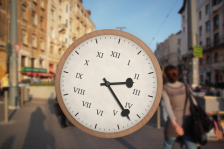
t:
2:22
